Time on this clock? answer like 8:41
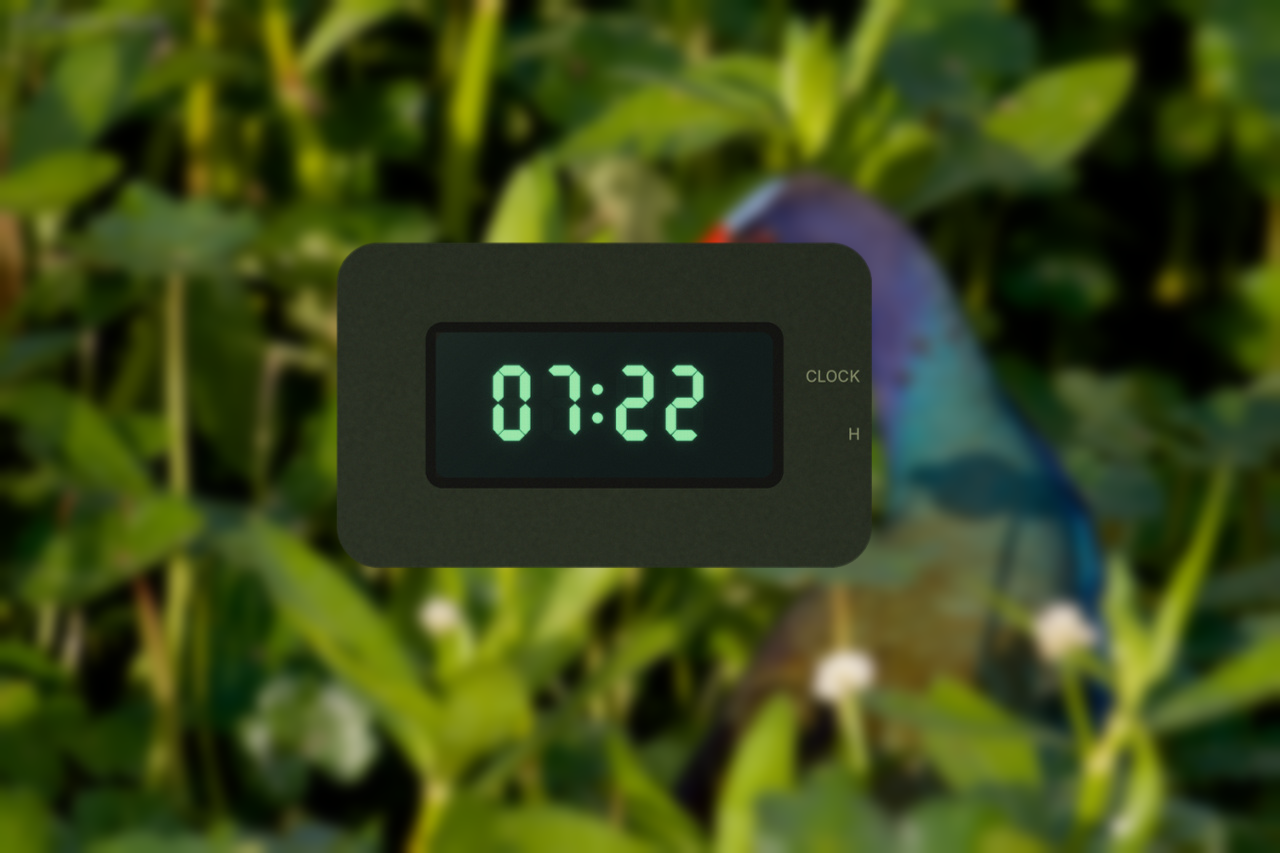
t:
7:22
